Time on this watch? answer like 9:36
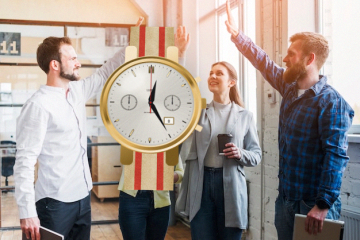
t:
12:25
